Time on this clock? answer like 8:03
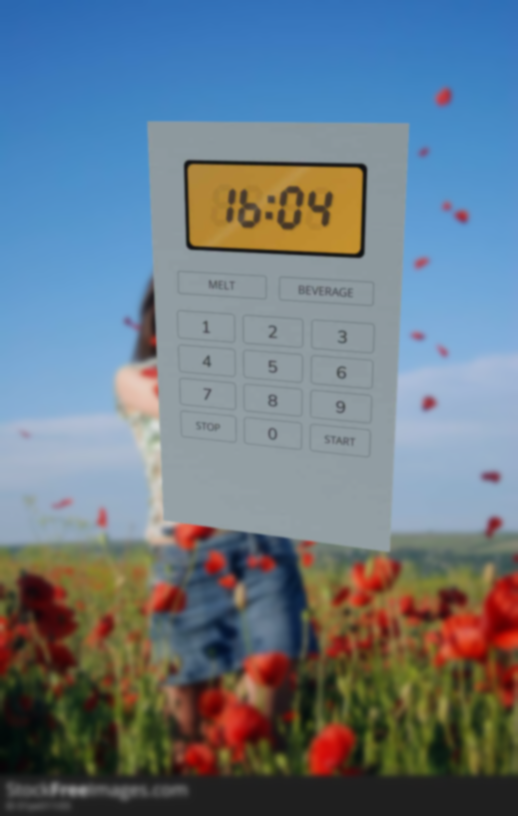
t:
16:04
